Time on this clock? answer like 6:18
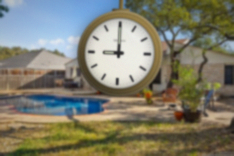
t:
9:00
